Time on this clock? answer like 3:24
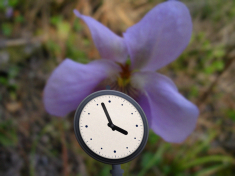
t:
3:57
